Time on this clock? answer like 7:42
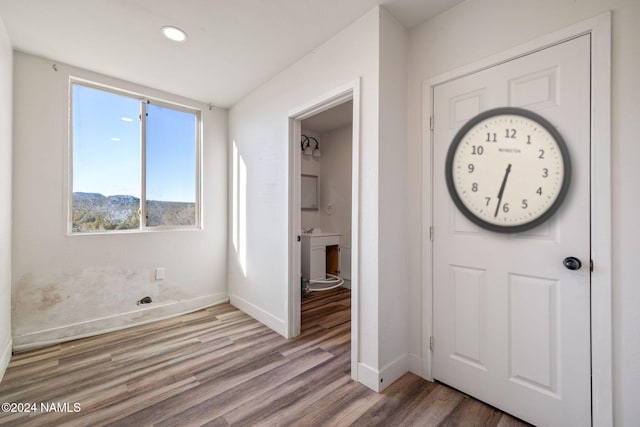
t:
6:32
